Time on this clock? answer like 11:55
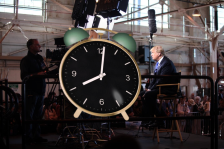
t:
8:01
